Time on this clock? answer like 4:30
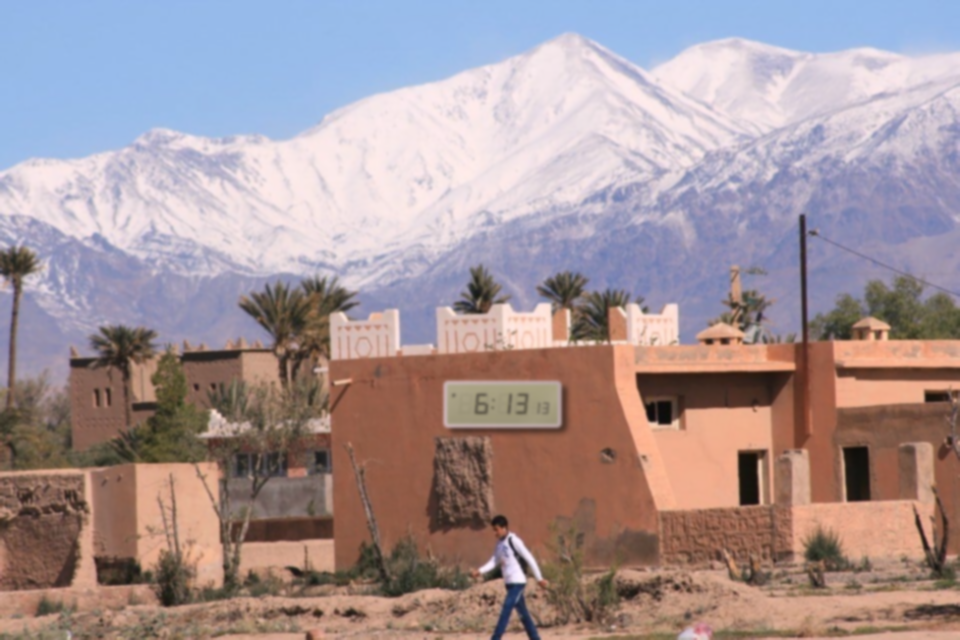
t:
6:13
